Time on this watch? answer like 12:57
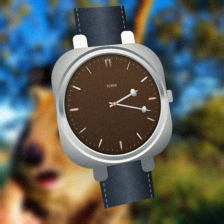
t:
2:18
